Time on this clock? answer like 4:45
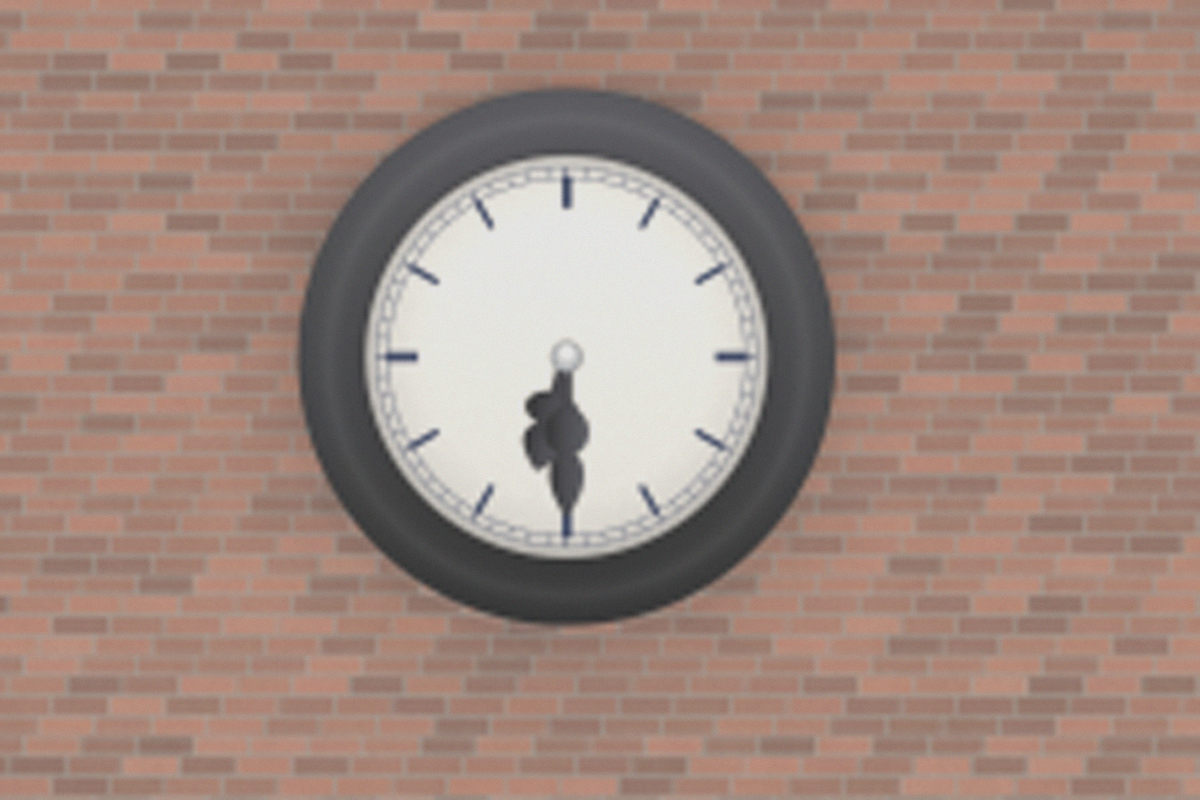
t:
6:30
